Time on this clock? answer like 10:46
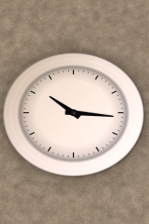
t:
10:16
